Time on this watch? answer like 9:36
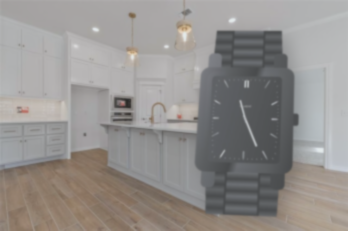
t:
11:26
